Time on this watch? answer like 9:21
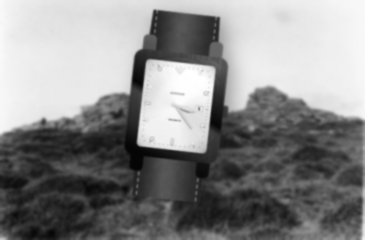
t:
3:23
